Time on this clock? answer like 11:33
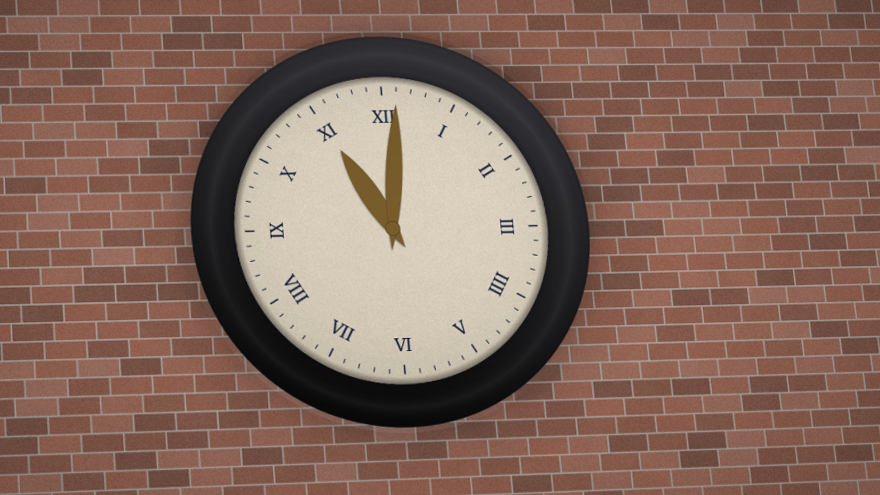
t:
11:01
